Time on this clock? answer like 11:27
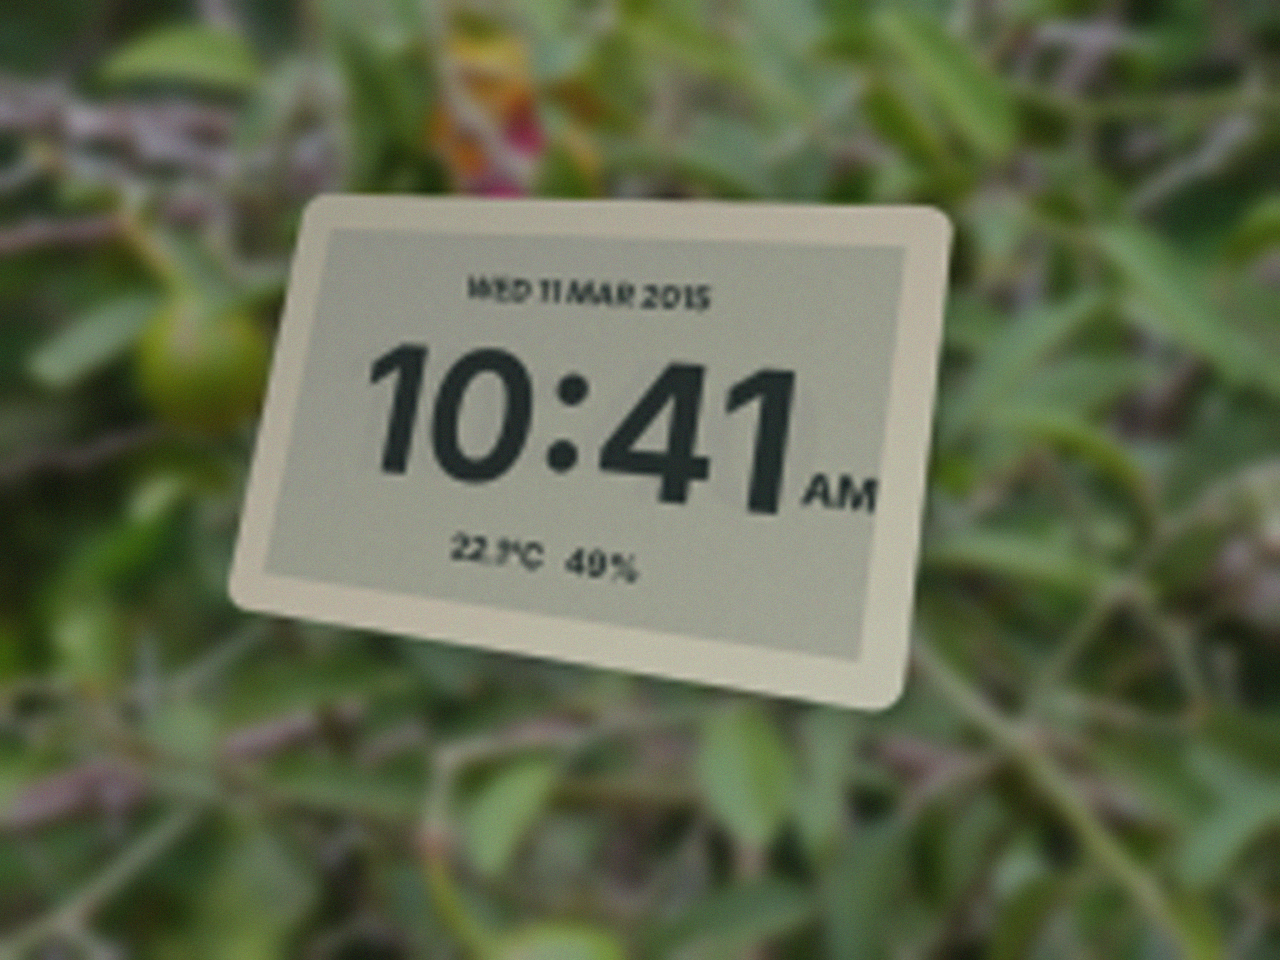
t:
10:41
